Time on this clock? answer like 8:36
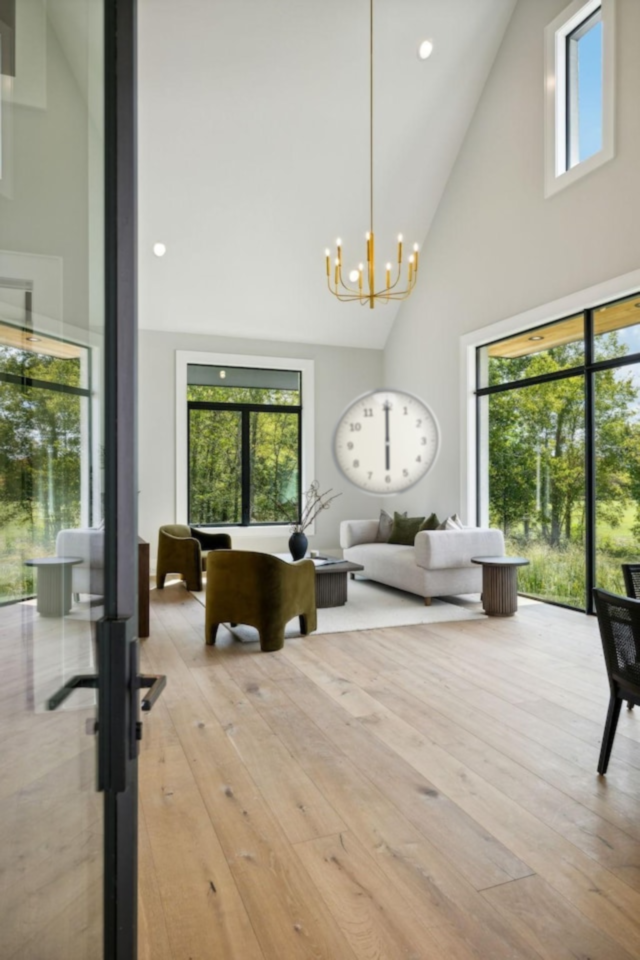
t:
6:00
